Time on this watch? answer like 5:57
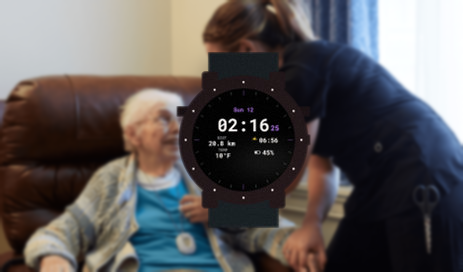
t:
2:16
